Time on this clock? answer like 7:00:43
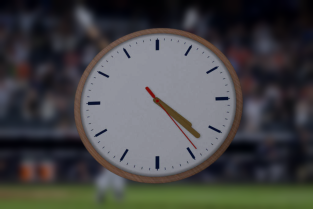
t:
4:22:24
